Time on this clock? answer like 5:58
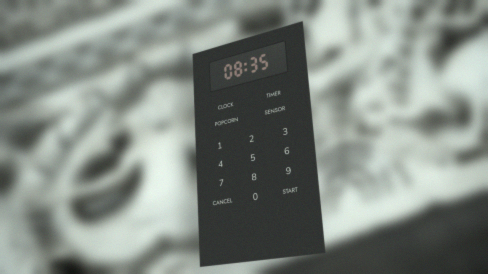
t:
8:35
